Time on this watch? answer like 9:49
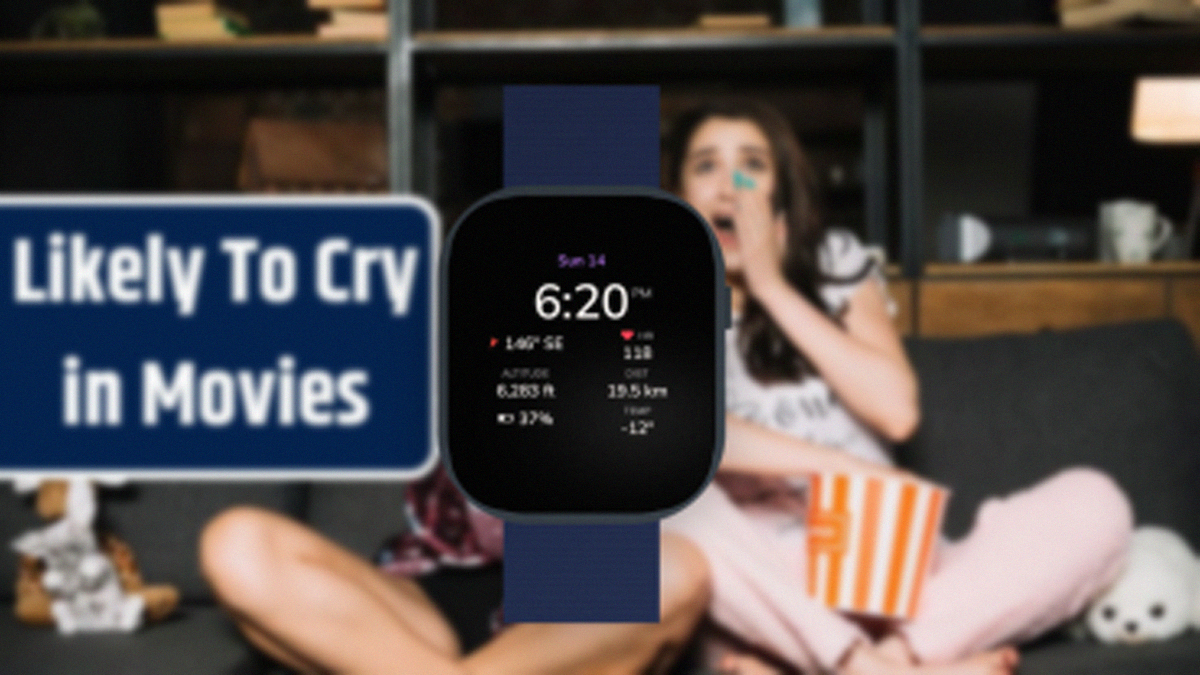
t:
6:20
